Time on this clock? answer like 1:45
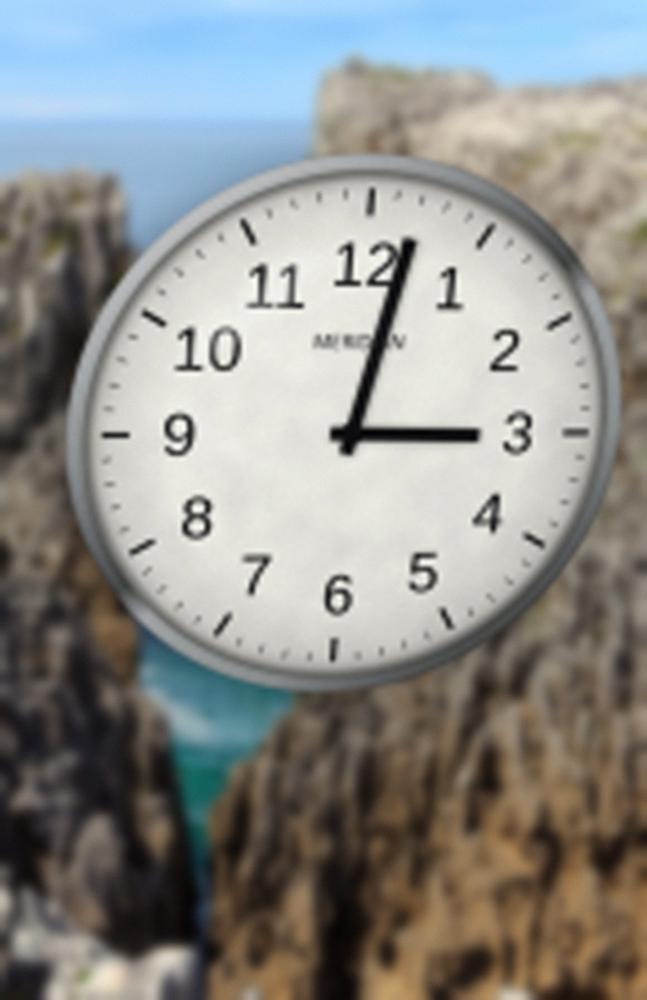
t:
3:02
